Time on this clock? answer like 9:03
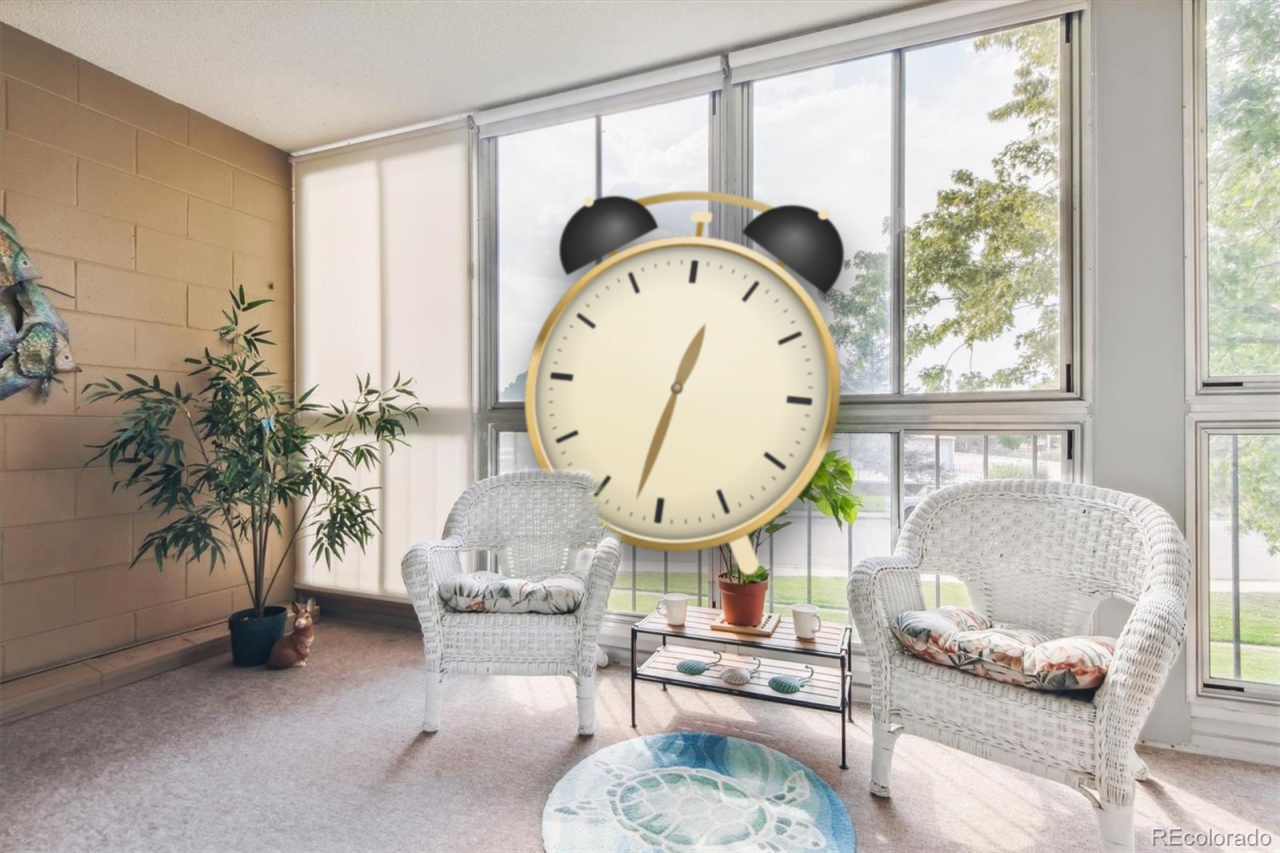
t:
12:32
